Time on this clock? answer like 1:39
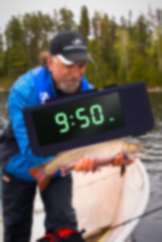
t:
9:50
